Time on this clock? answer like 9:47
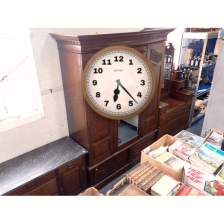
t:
6:23
